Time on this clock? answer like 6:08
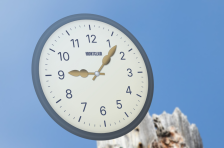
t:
9:07
